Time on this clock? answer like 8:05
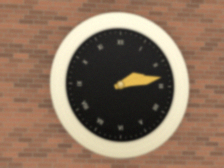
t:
2:13
